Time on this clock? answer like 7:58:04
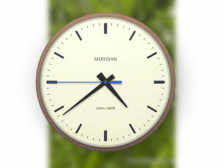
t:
4:38:45
